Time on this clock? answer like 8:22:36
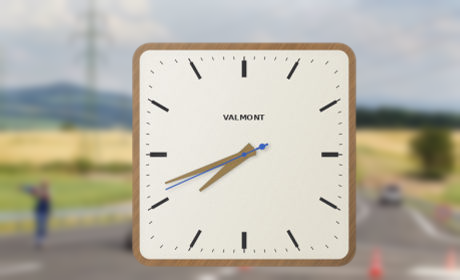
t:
7:41:41
